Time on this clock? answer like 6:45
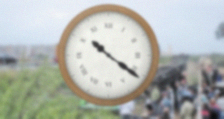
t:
10:21
